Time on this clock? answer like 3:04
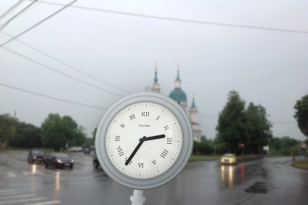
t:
2:35
